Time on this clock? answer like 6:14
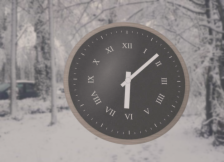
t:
6:08
